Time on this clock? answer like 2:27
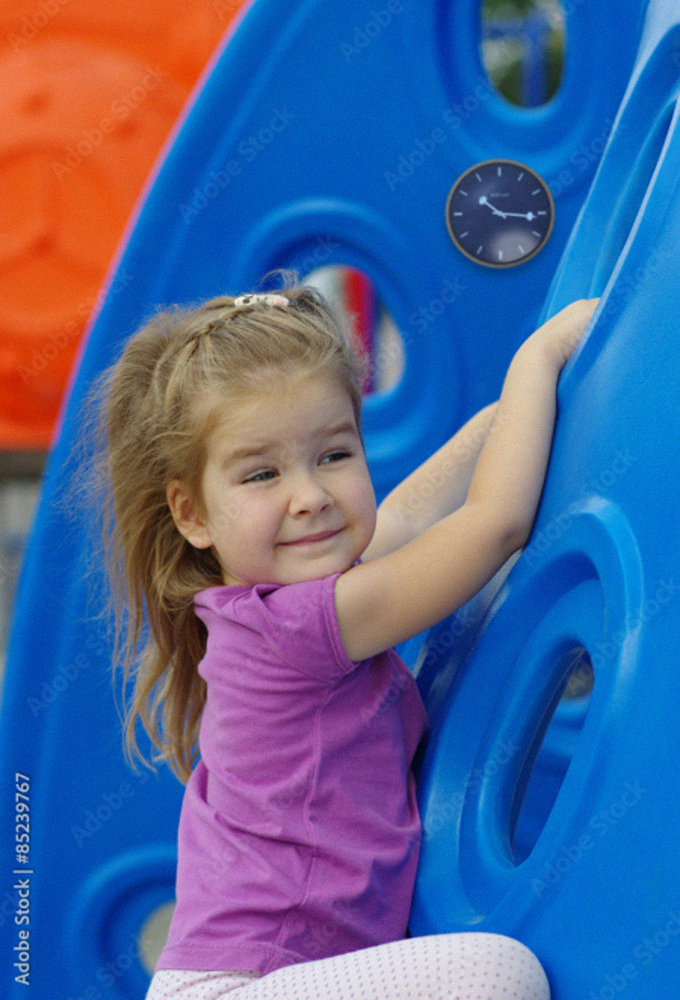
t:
10:16
